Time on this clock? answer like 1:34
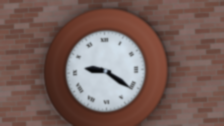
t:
9:21
